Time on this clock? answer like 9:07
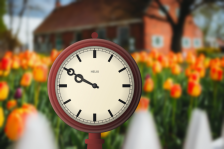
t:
9:50
